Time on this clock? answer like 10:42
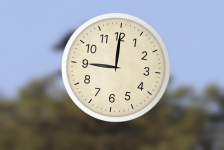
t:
9:00
